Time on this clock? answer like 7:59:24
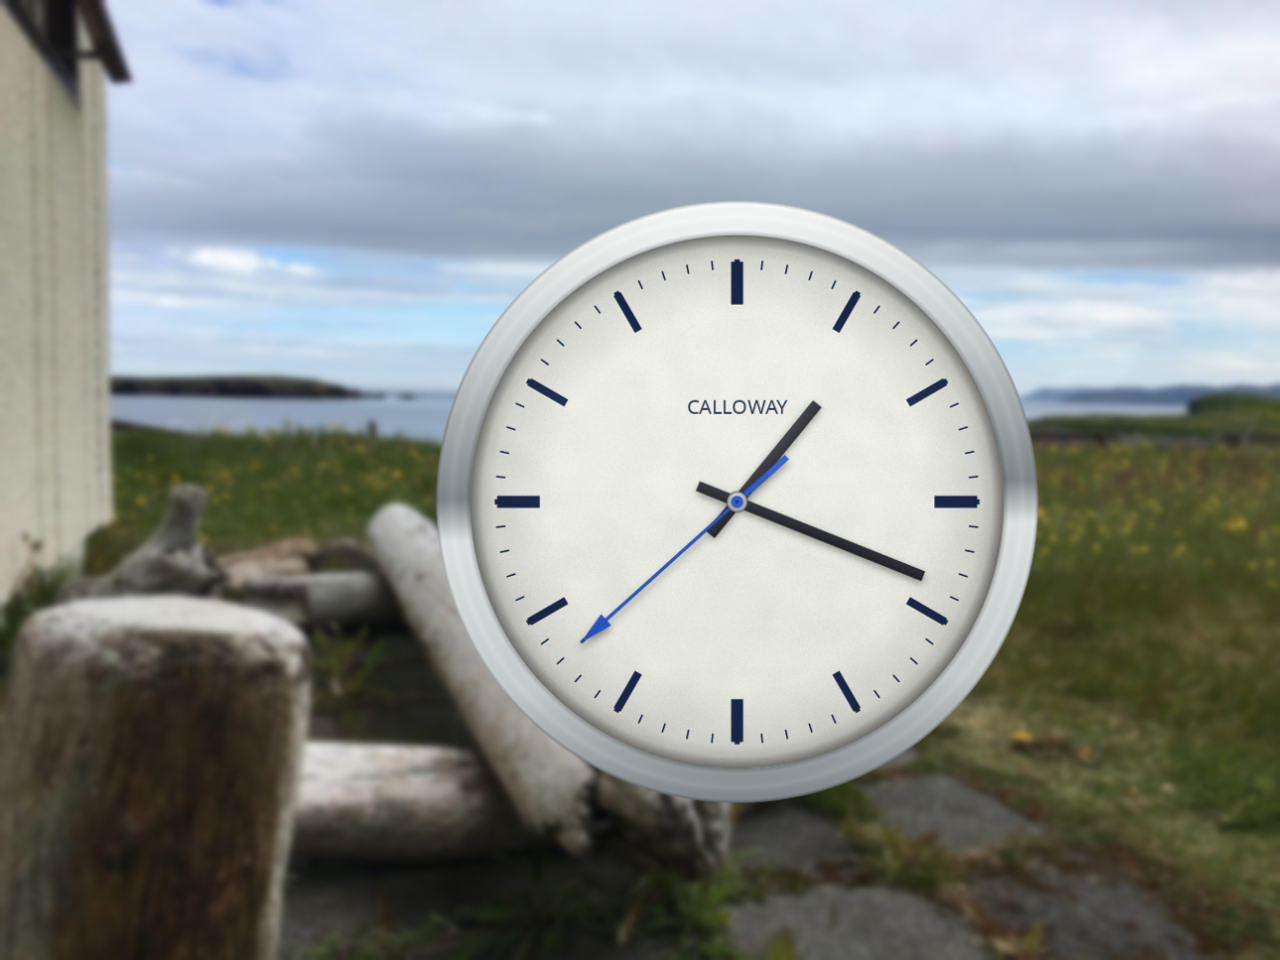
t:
1:18:38
